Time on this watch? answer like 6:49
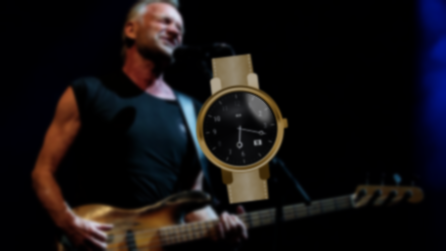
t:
6:18
